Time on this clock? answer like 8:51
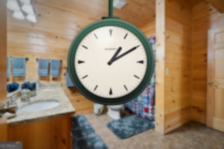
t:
1:10
